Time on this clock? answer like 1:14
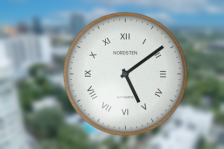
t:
5:09
